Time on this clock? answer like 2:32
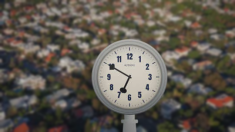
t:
6:50
